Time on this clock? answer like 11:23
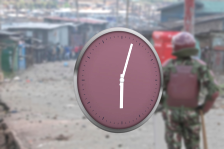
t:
6:03
